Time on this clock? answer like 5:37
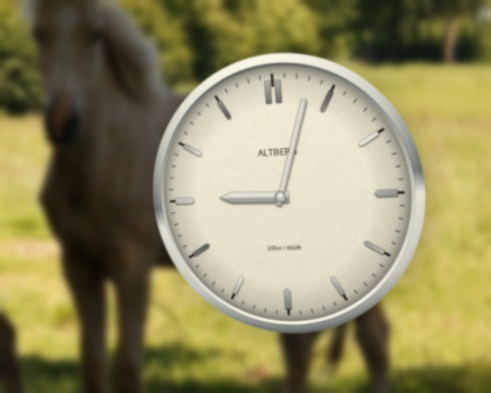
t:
9:03
